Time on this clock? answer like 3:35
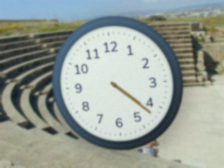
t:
4:22
